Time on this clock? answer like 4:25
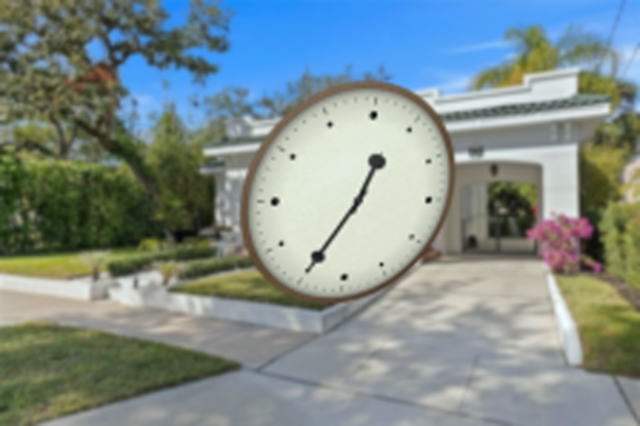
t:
12:35
